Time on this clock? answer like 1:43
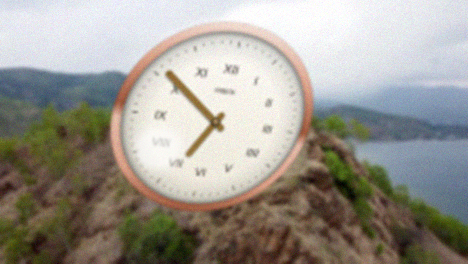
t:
6:51
